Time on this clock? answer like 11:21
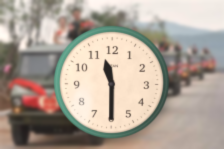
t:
11:30
